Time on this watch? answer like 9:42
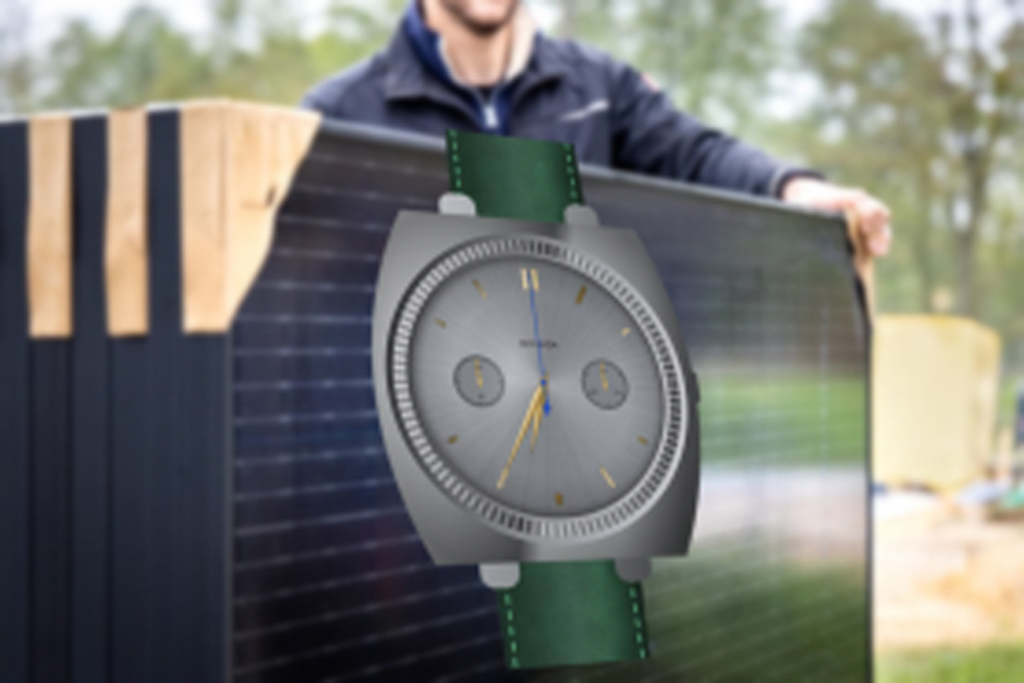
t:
6:35
